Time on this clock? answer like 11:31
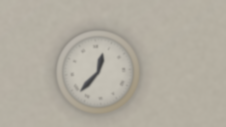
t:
12:38
